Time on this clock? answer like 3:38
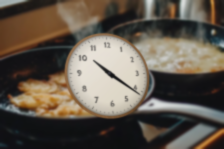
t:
10:21
